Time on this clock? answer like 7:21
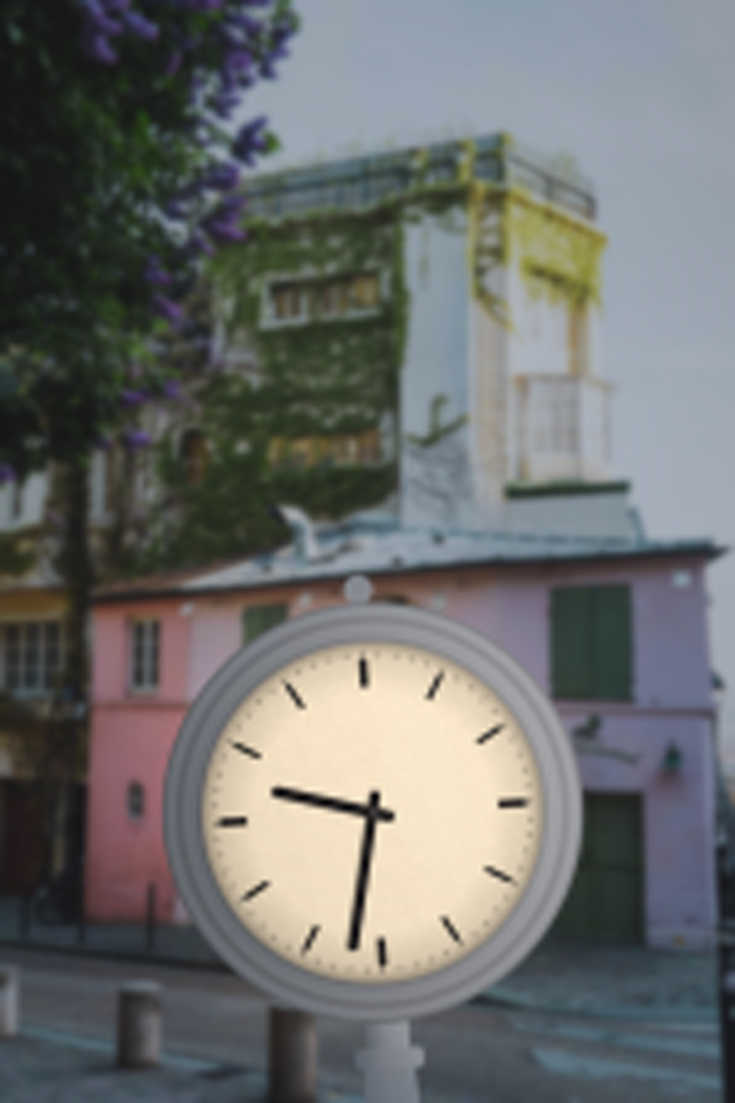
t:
9:32
